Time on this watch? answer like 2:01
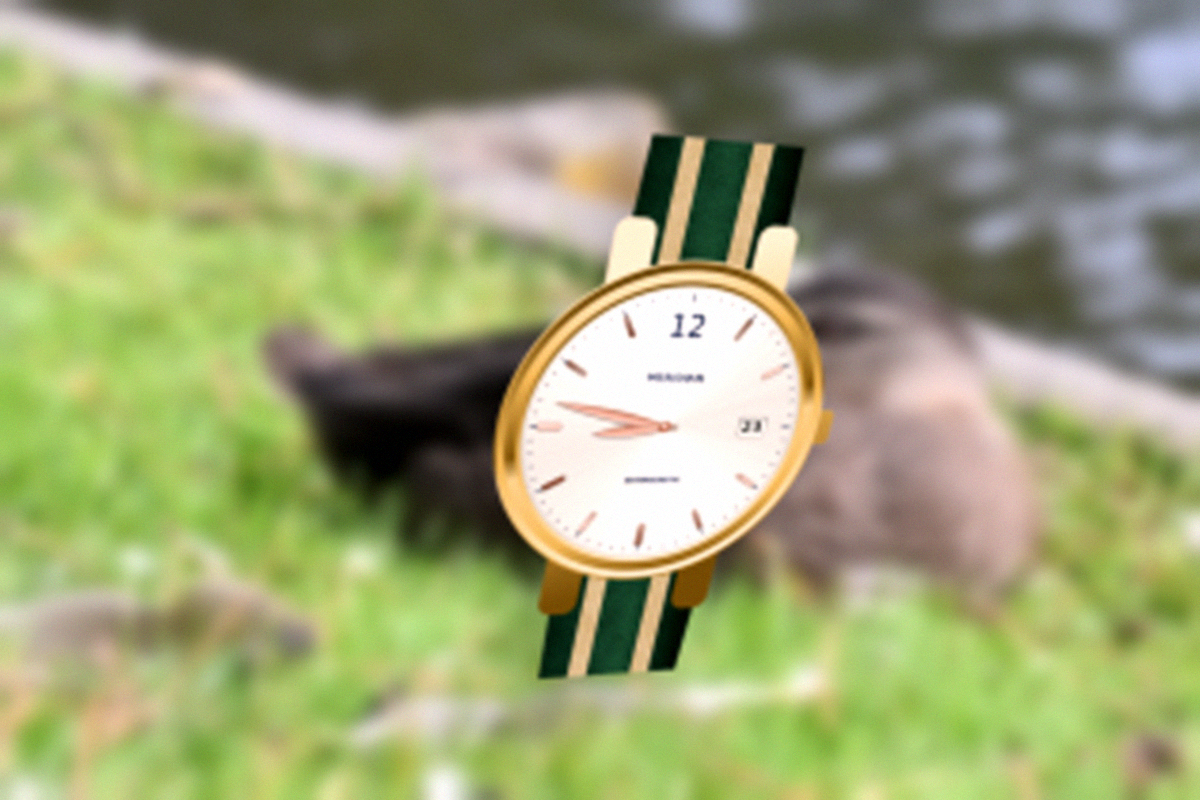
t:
8:47
